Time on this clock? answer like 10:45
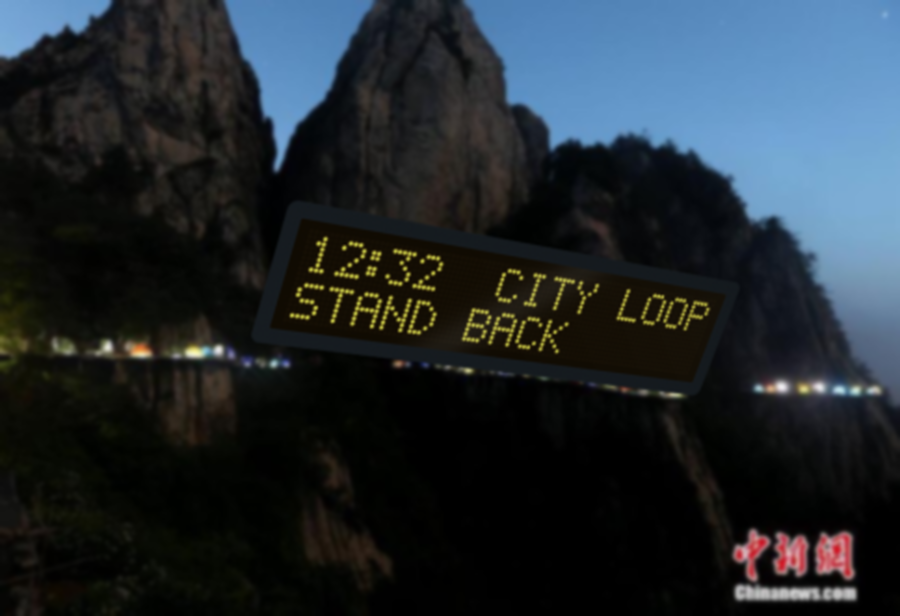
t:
12:32
